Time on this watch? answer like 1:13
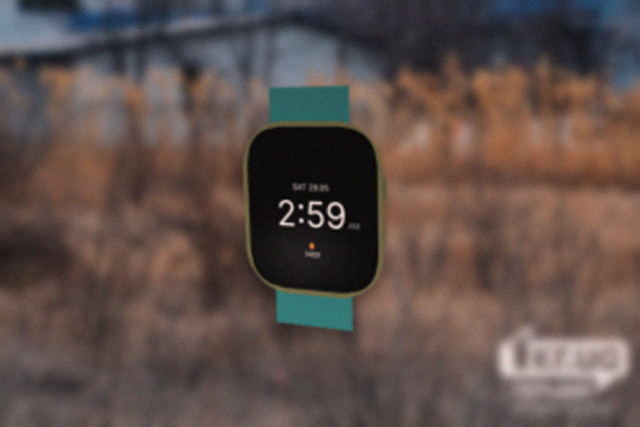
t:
2:59
